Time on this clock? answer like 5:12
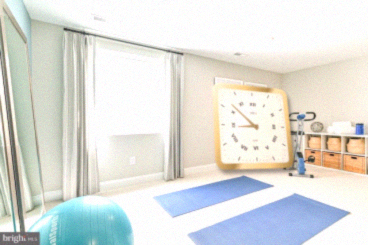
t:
8:52
